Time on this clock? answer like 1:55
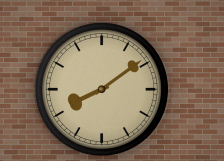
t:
8:09
